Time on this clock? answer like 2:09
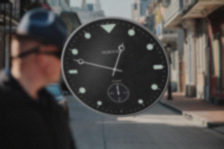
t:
12:48
